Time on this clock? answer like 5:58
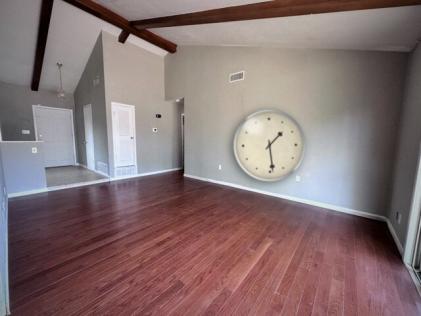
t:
1:29
